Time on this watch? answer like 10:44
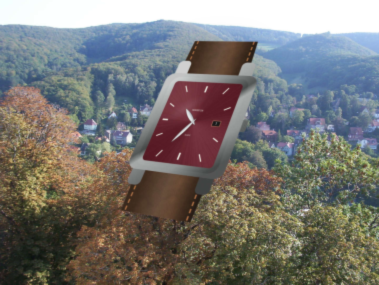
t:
10:35
